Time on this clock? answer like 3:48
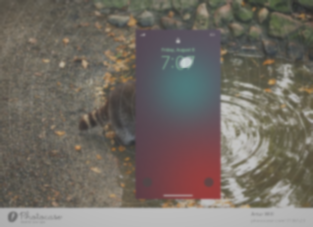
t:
7:07
